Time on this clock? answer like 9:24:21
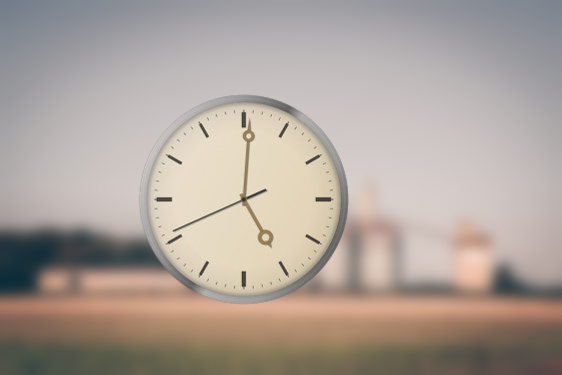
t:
5:00:41
